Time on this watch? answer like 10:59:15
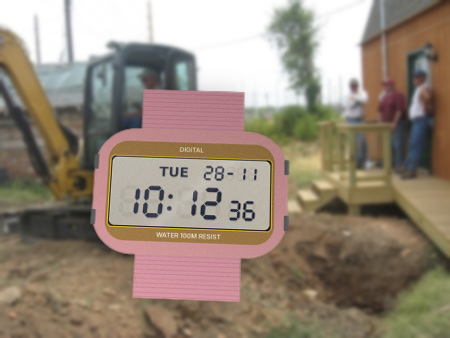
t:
10:12:36
